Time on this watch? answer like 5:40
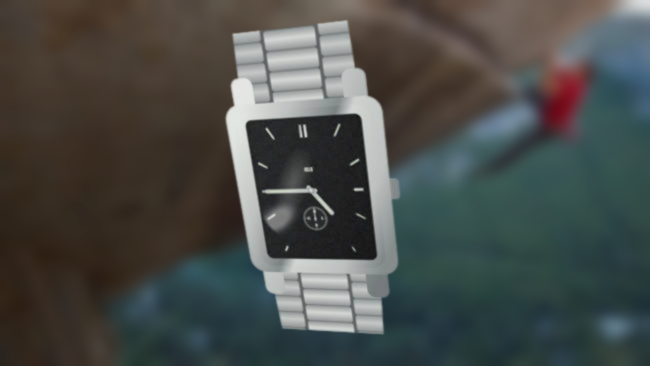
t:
4:45
